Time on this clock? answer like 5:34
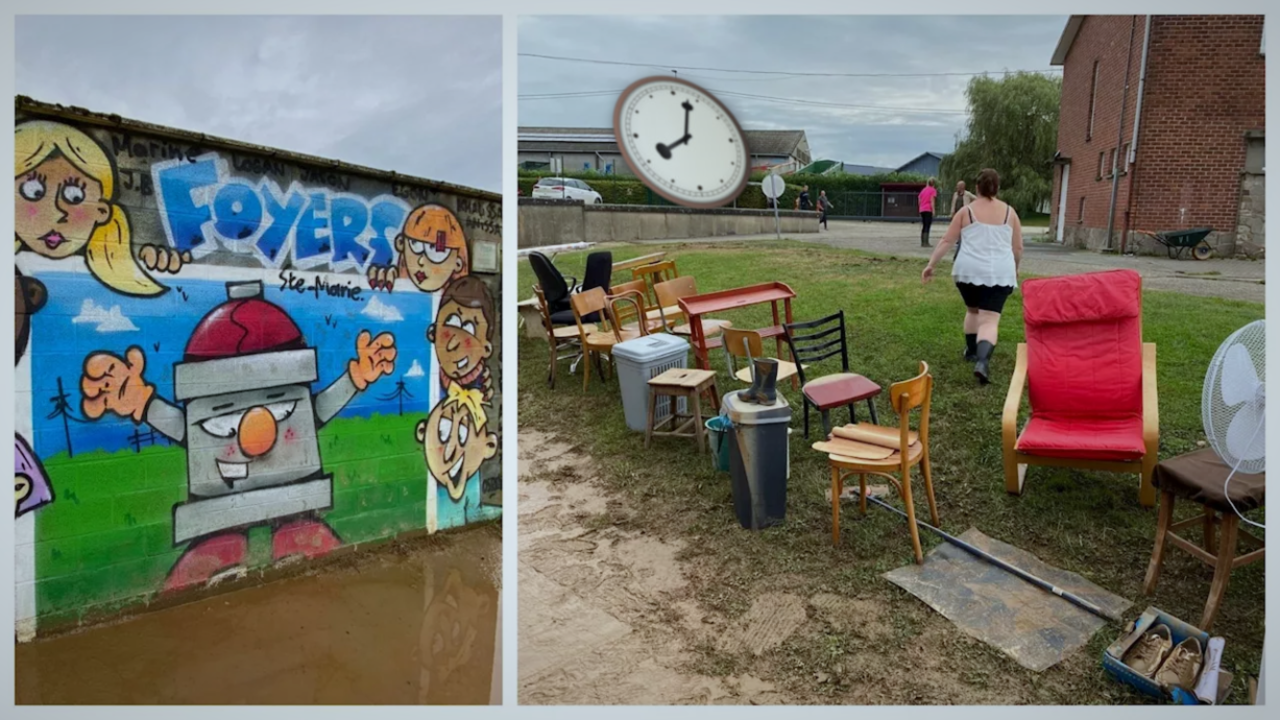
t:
8:03
